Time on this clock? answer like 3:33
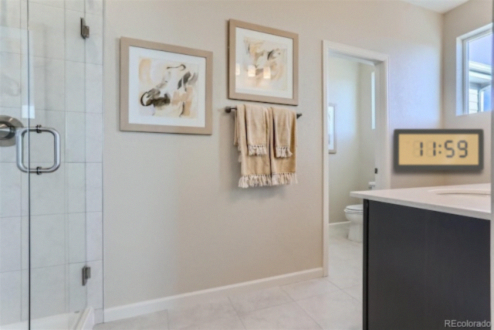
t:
11:59
